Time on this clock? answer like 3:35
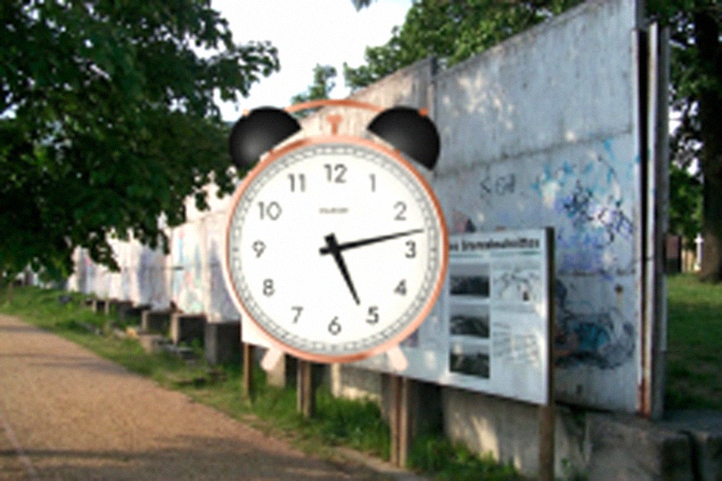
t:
5:13
